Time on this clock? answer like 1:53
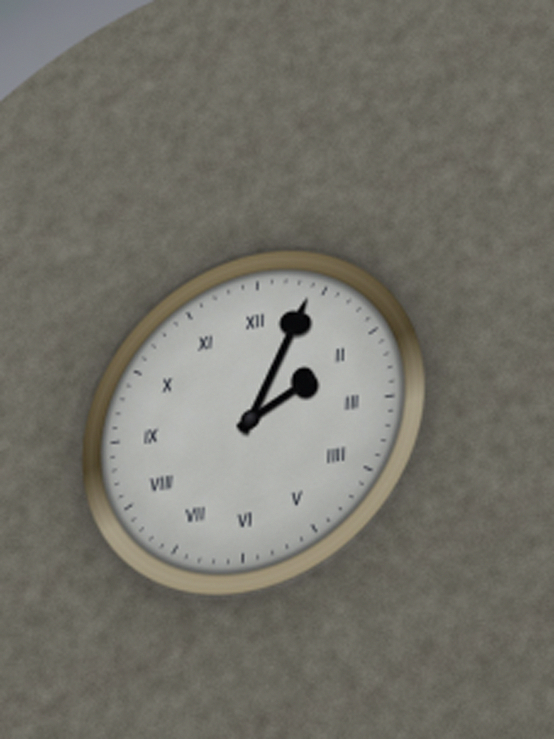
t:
2:04
